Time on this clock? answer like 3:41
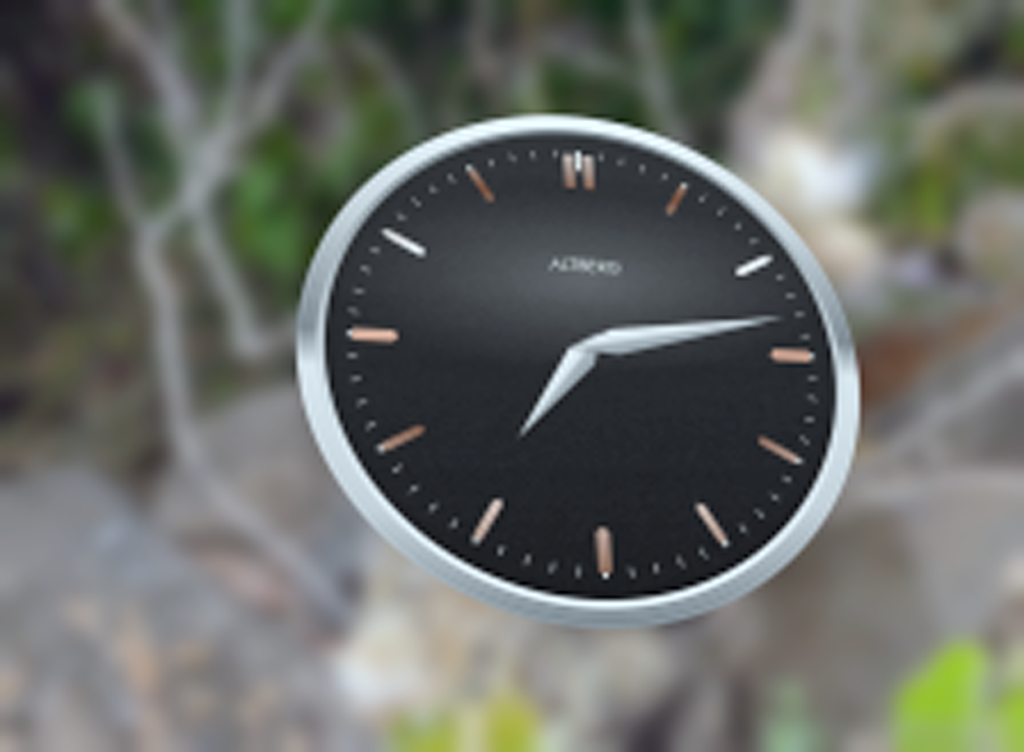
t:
7:13
